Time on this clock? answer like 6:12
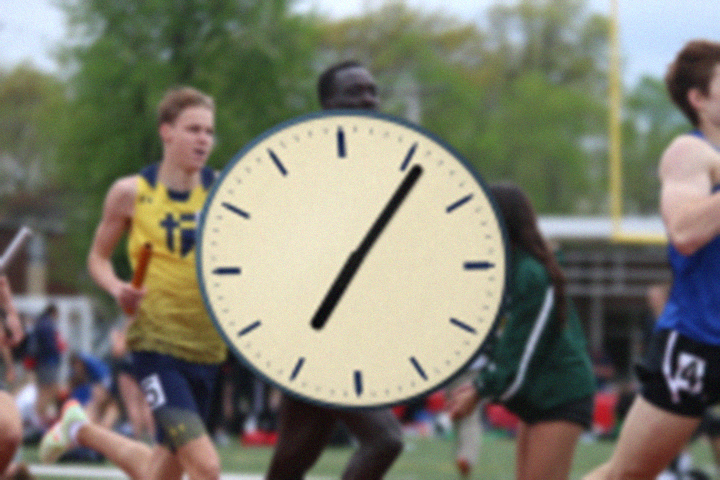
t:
7:06
